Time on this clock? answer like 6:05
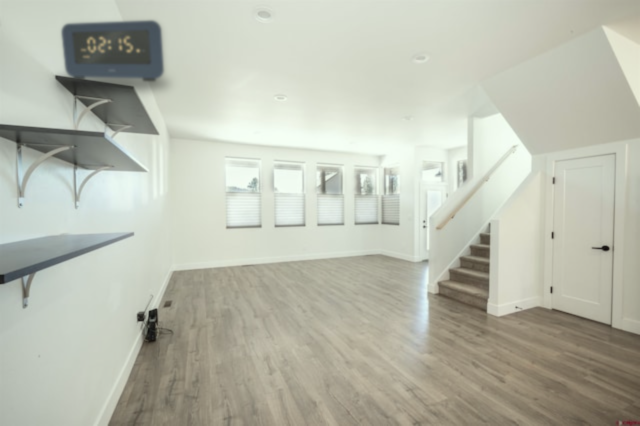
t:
2:15
